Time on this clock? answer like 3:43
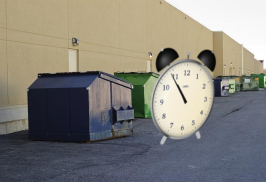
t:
10:54
